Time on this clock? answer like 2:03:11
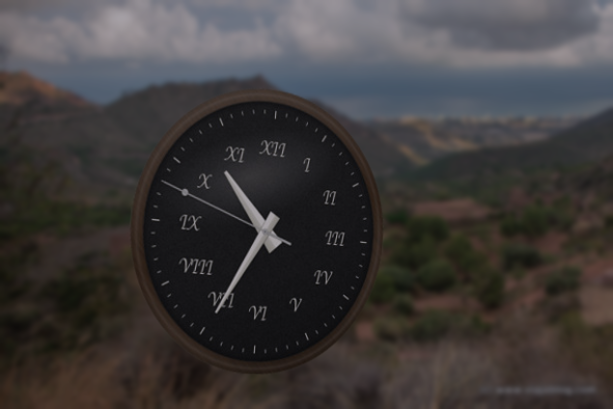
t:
10:34:48
